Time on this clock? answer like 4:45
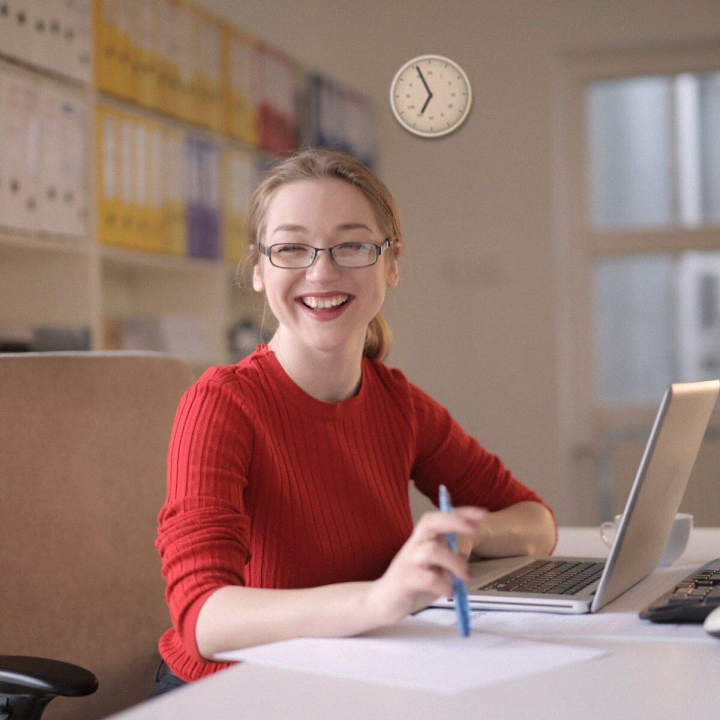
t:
6:56
